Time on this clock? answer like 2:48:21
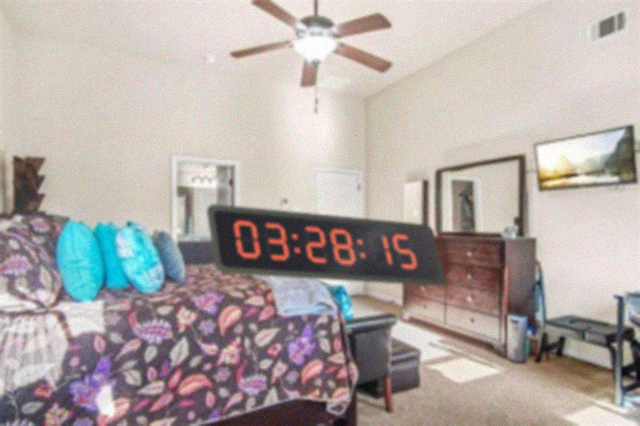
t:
3:28:15
